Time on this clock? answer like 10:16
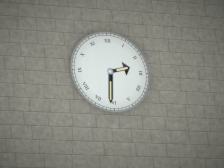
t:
2:31
